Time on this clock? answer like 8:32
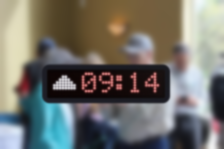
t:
9:14
